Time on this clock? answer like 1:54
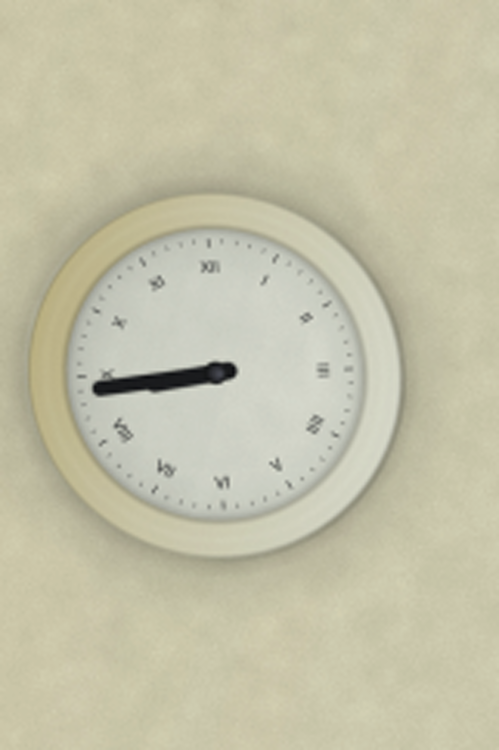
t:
8:44
